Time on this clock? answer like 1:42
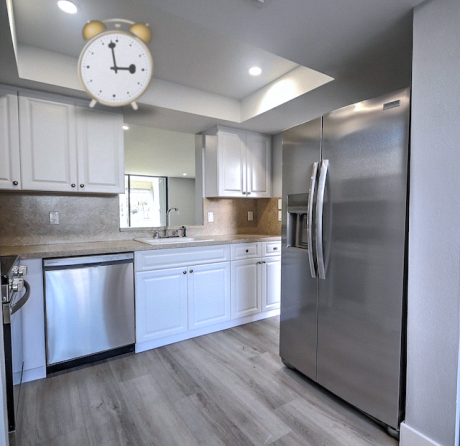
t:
2:58
